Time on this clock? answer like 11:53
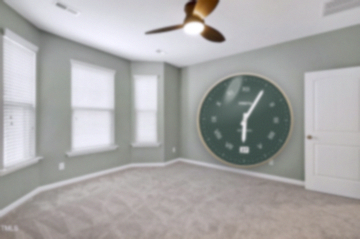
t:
6:05
